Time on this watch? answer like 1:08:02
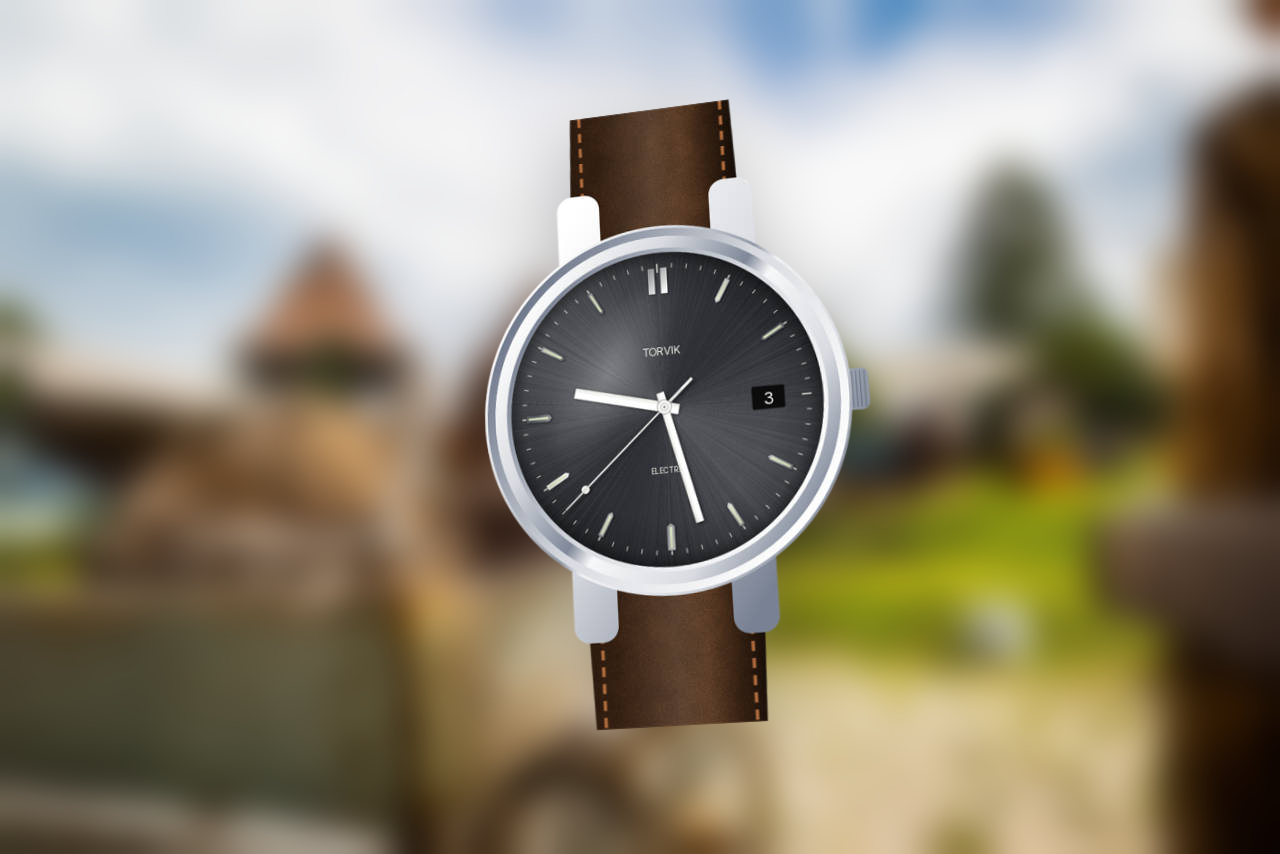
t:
9:27:38
